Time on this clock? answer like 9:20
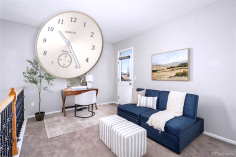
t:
10:24
